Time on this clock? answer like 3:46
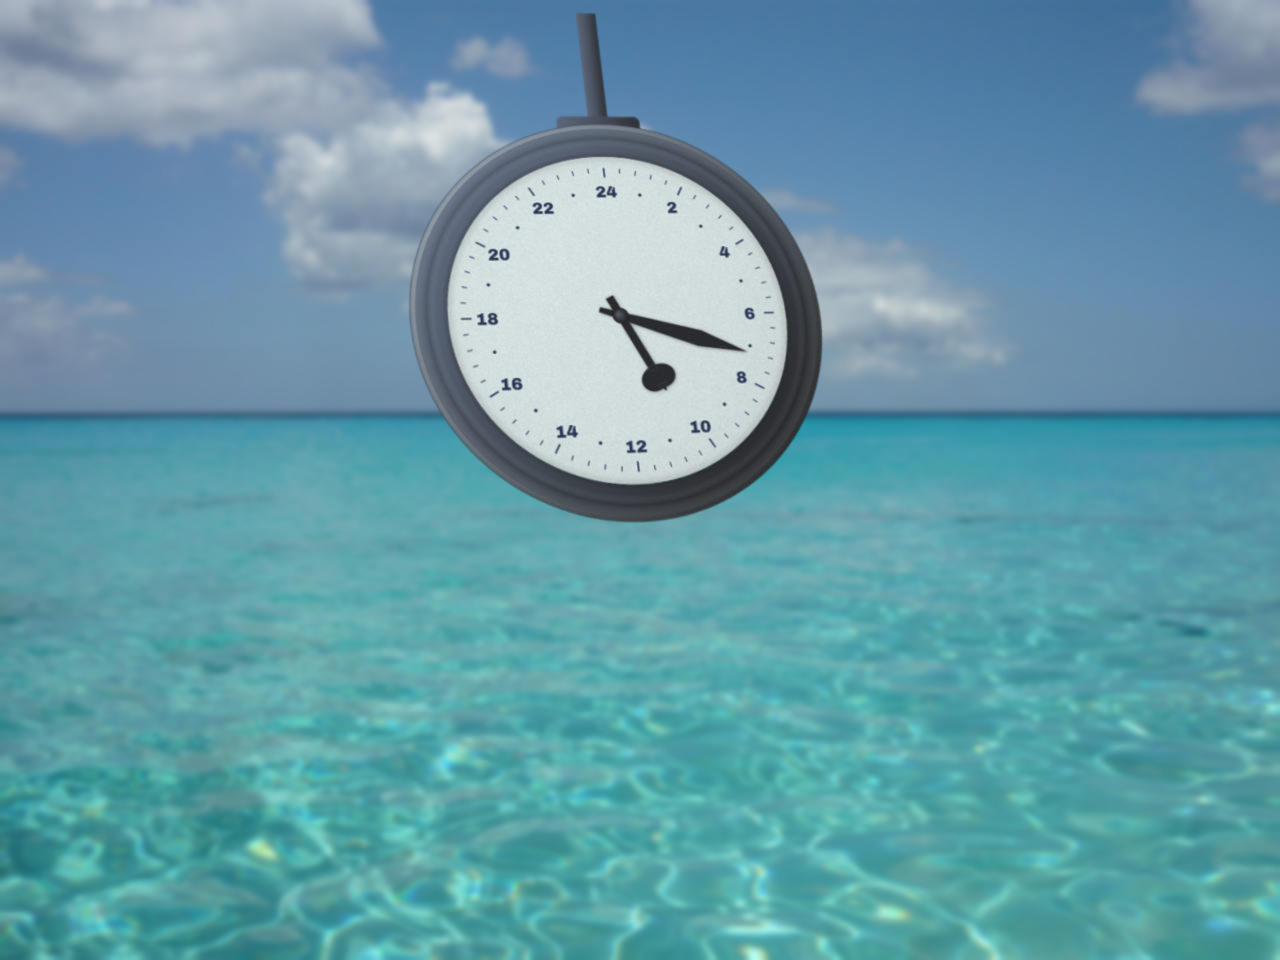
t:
10:18
